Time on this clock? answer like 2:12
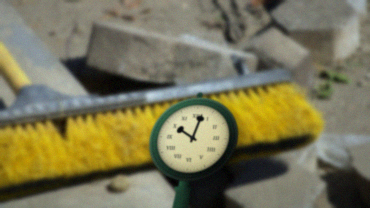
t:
10:02
